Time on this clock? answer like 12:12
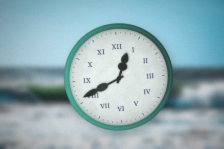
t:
12:41
